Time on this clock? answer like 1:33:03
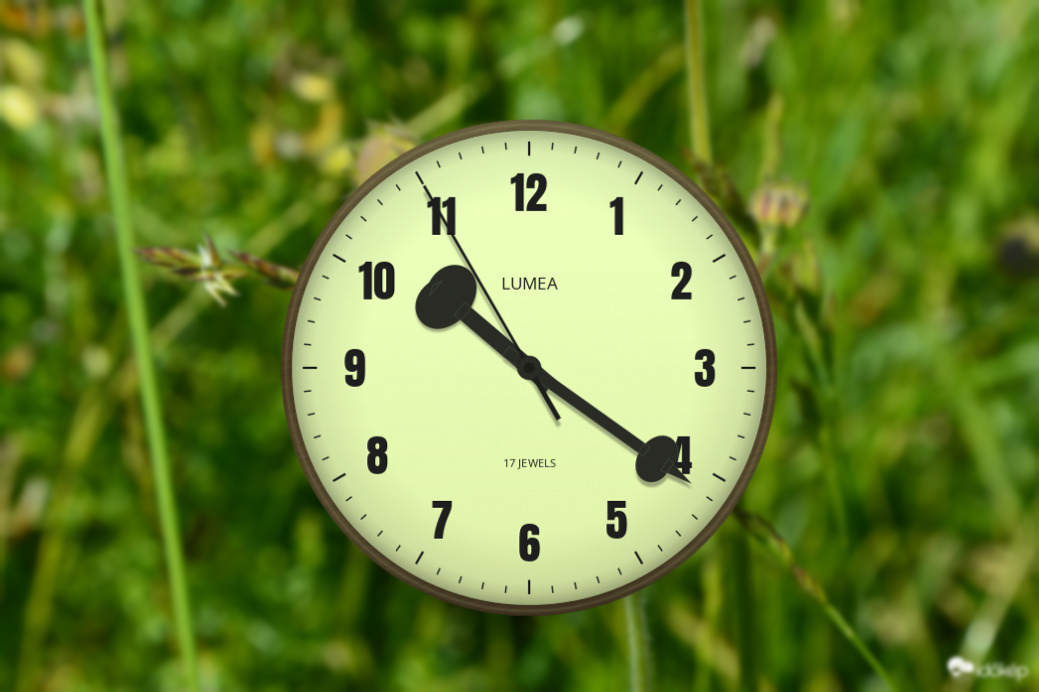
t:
10:20:55
